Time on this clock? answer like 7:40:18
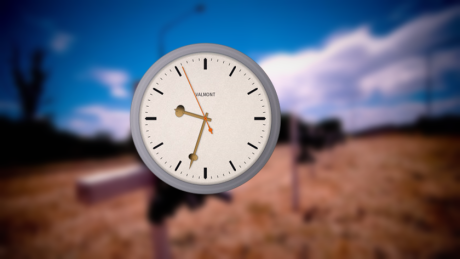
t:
9:32:56
